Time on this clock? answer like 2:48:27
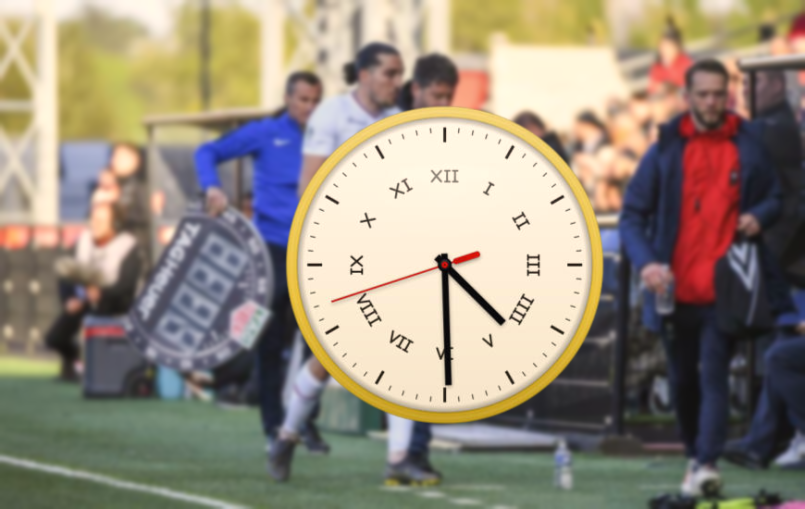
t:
4:29:42
